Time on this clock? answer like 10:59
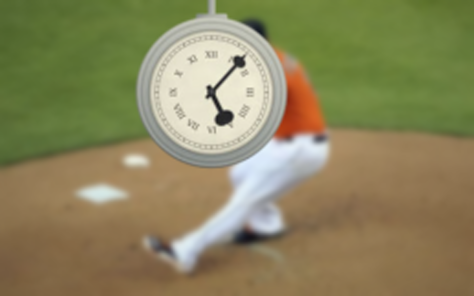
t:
5:07
